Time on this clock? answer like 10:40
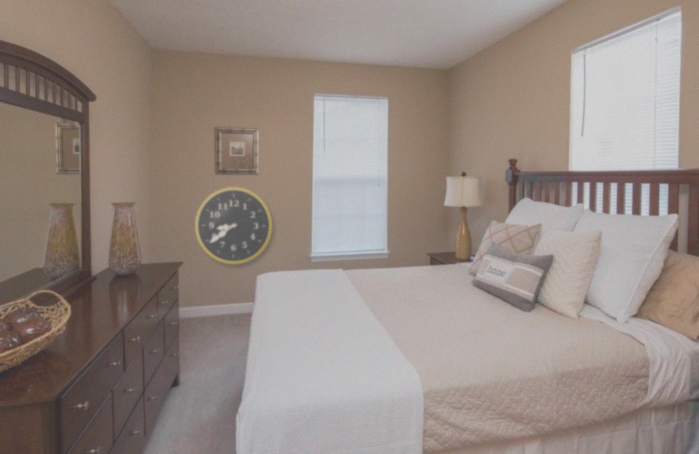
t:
8:39
